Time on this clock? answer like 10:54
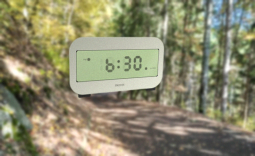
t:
6:30
